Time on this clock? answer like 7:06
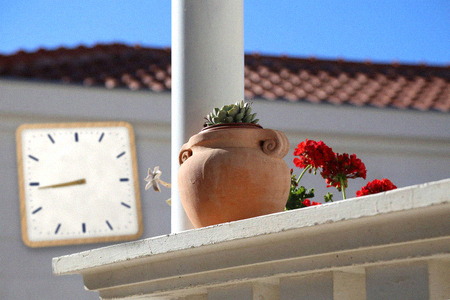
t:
8:44
